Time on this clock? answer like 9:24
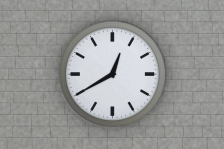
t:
12:40
